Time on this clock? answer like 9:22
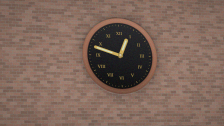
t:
12:48
